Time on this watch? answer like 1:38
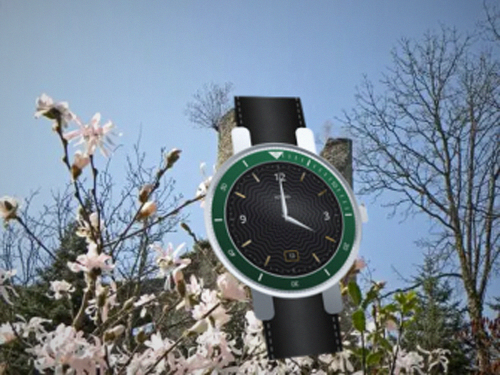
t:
4:00
